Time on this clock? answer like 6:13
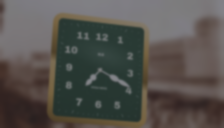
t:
7:19
